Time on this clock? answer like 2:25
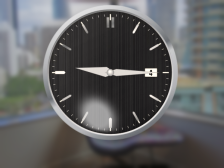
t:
9:15
